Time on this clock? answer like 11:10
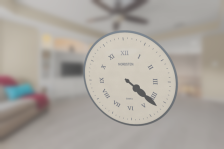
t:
4:22
